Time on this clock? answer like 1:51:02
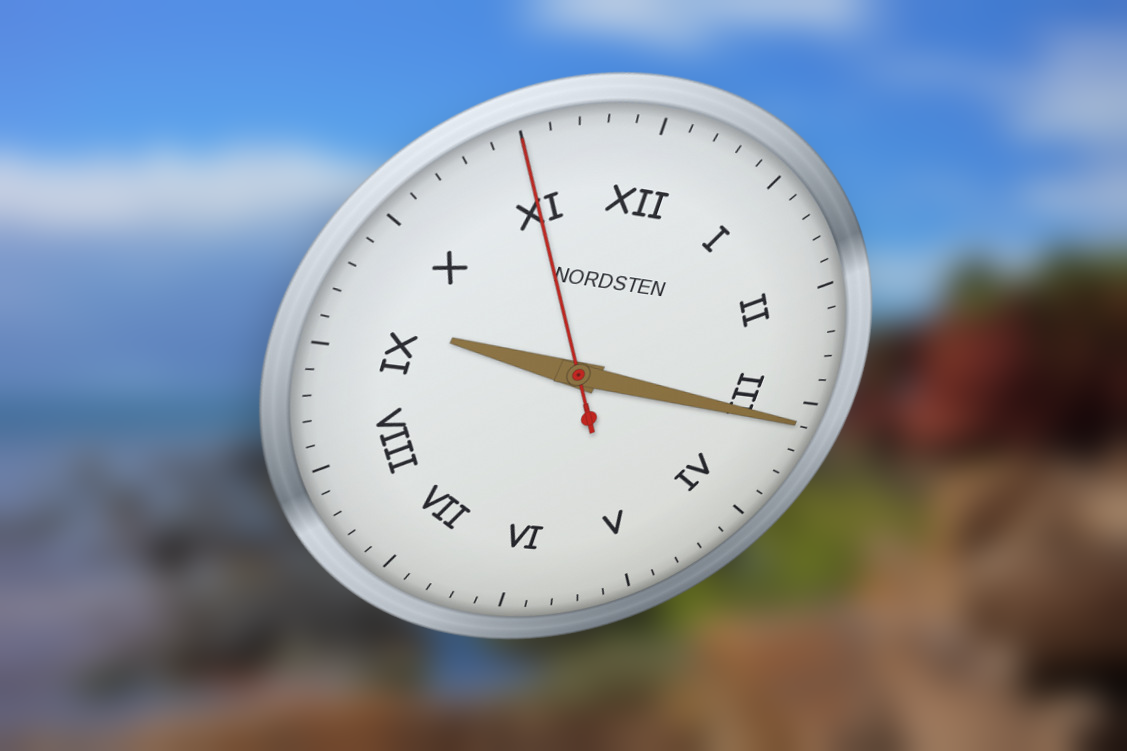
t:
9:15:55
